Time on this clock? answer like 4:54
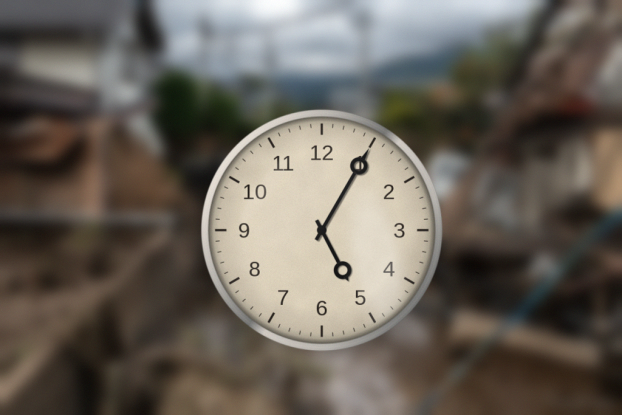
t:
5:05
